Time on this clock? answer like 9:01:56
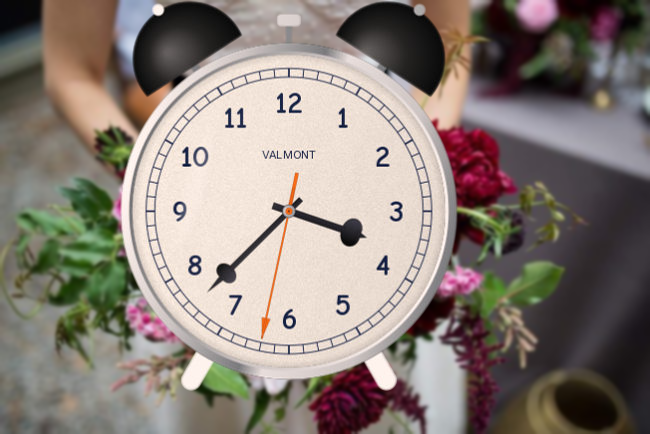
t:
3:37:32
